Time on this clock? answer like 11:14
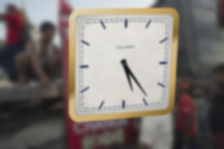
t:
5:24
